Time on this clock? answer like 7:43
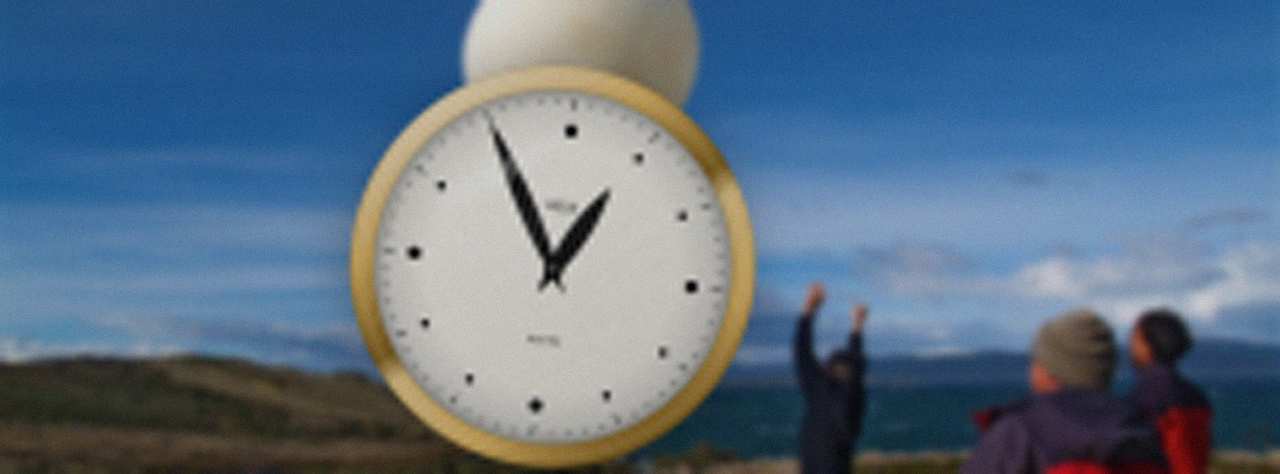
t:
12:55
